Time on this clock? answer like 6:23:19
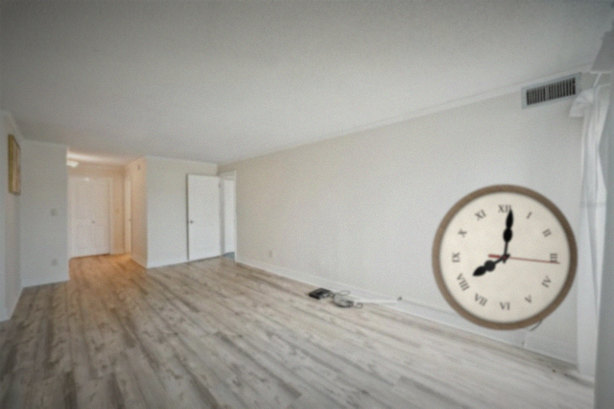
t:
8:01:16
